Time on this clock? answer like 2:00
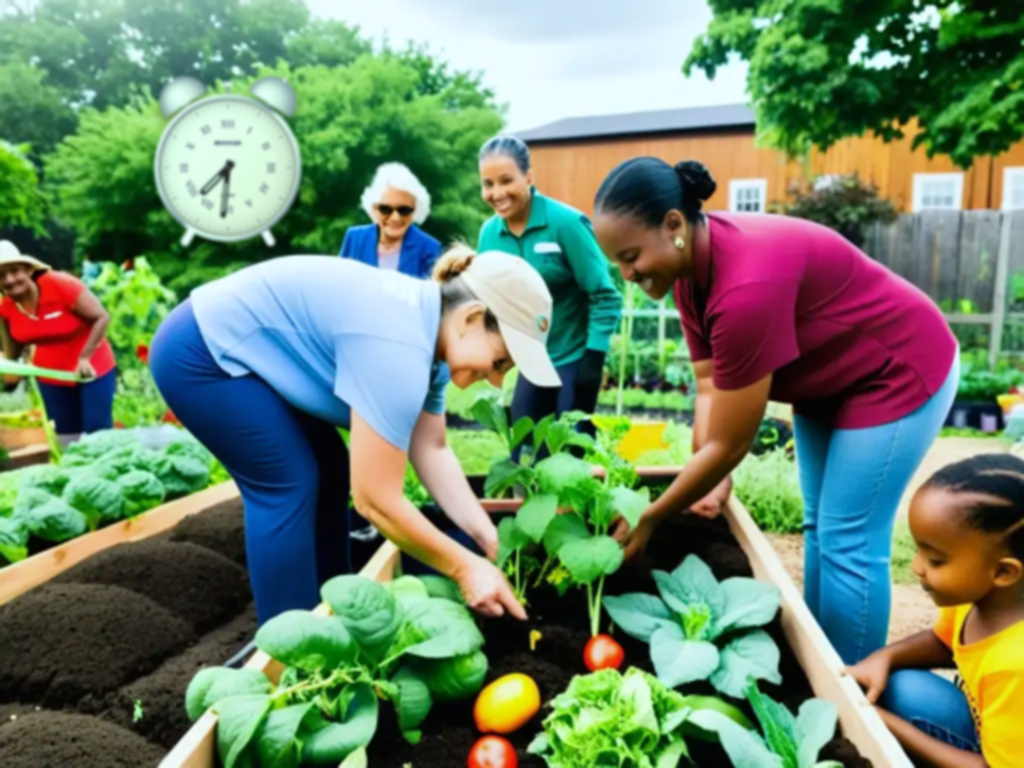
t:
7:31
